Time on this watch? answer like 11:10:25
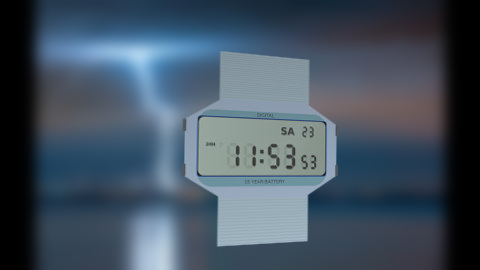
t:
11:53:53
